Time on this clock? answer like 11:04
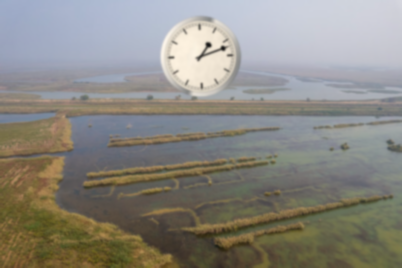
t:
1:12
